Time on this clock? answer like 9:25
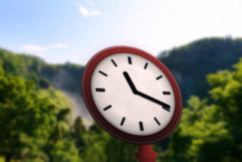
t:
11:19
